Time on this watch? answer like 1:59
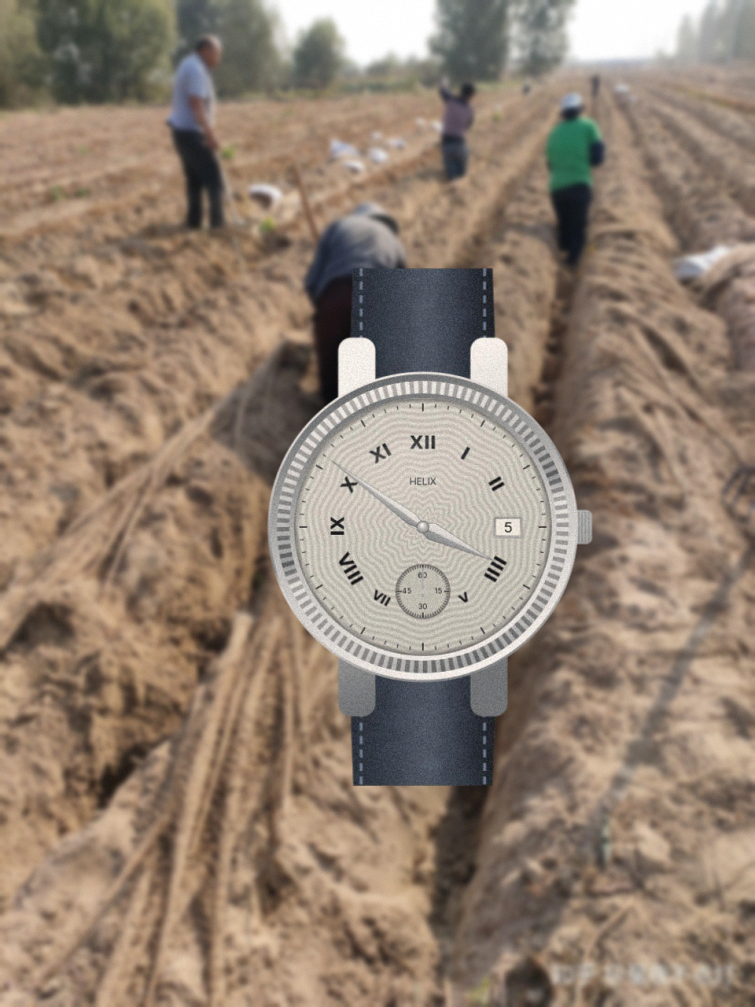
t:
3:51
